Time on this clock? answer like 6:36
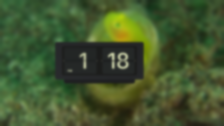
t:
1:18
